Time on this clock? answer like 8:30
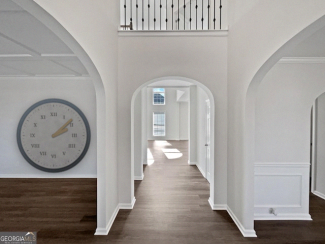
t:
2:08
